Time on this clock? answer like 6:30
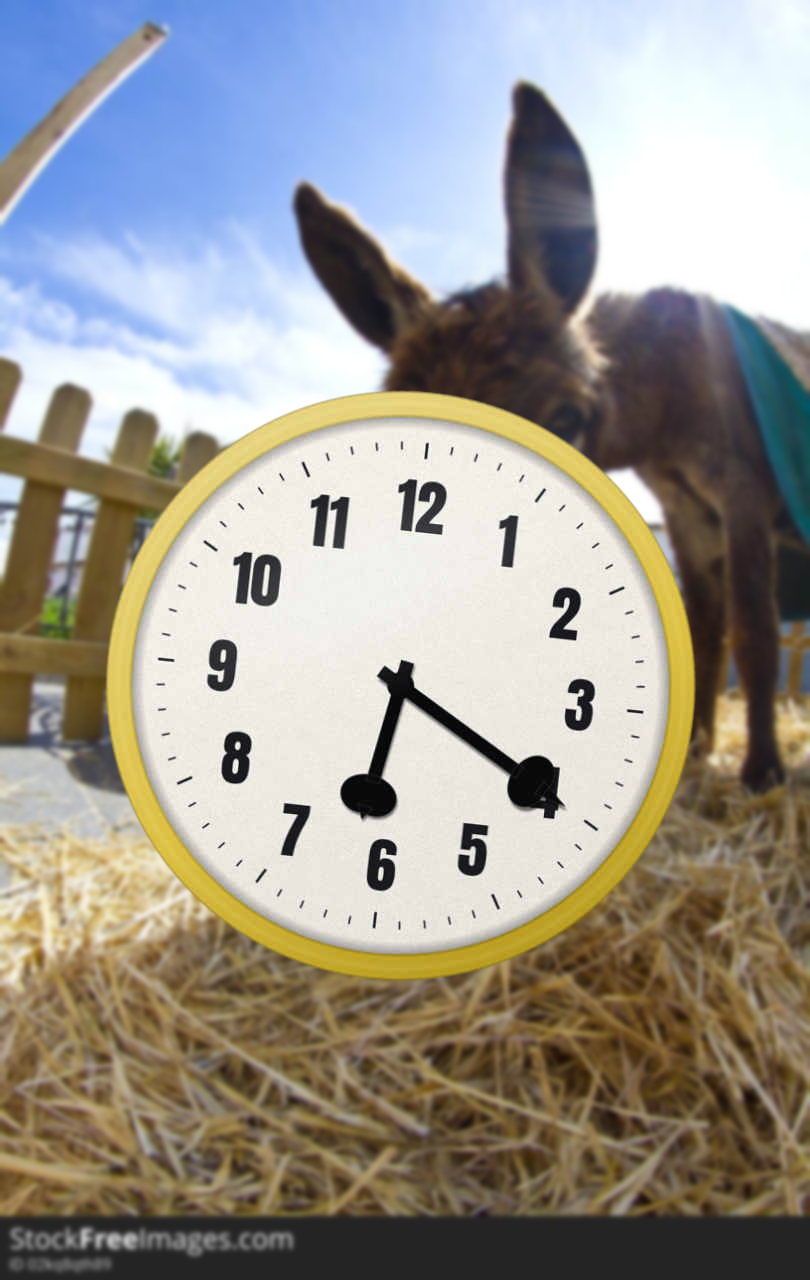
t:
6:20
